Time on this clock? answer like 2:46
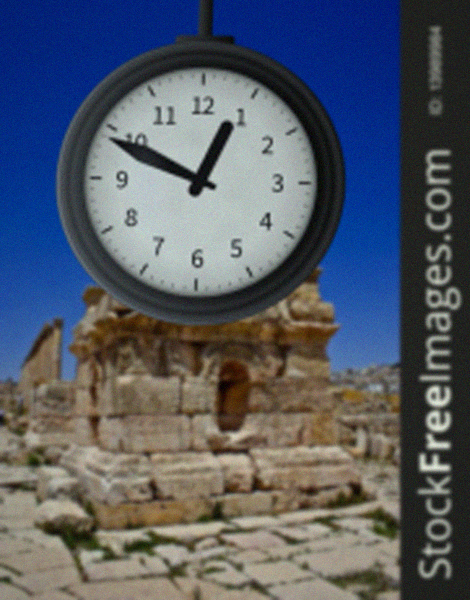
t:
12:49
